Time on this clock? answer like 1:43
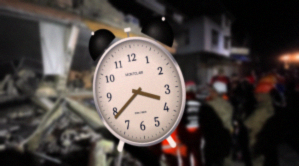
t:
3:39
